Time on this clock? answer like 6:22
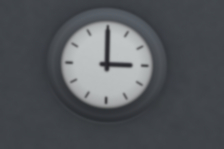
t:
3:00
